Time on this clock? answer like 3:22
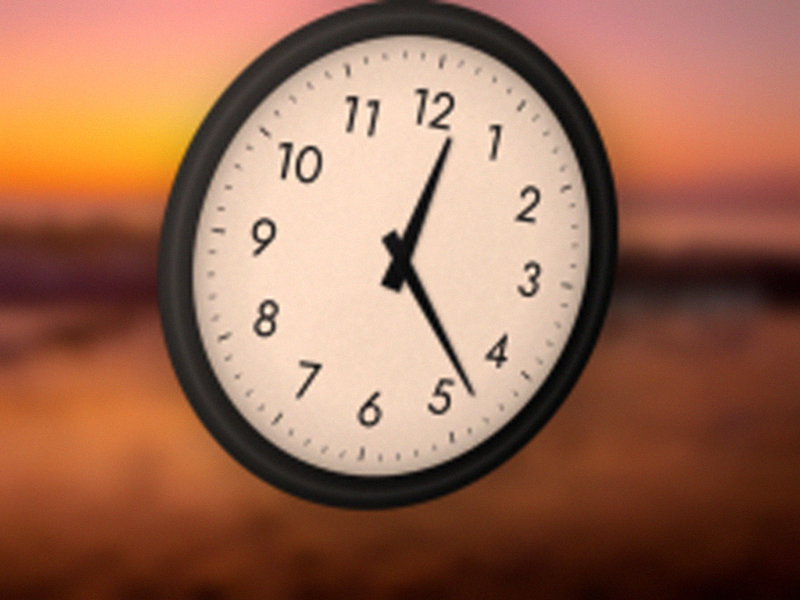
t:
12:23
